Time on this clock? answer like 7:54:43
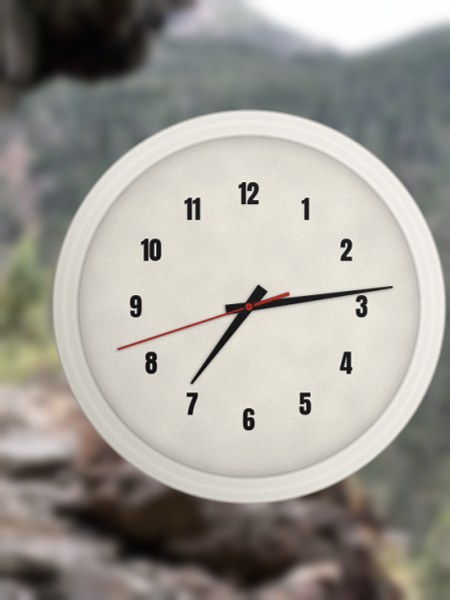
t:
7:13:42
